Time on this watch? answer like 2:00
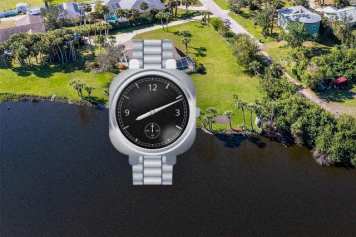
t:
8:11
